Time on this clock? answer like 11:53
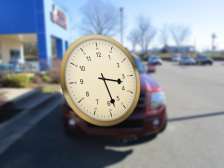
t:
3:28
